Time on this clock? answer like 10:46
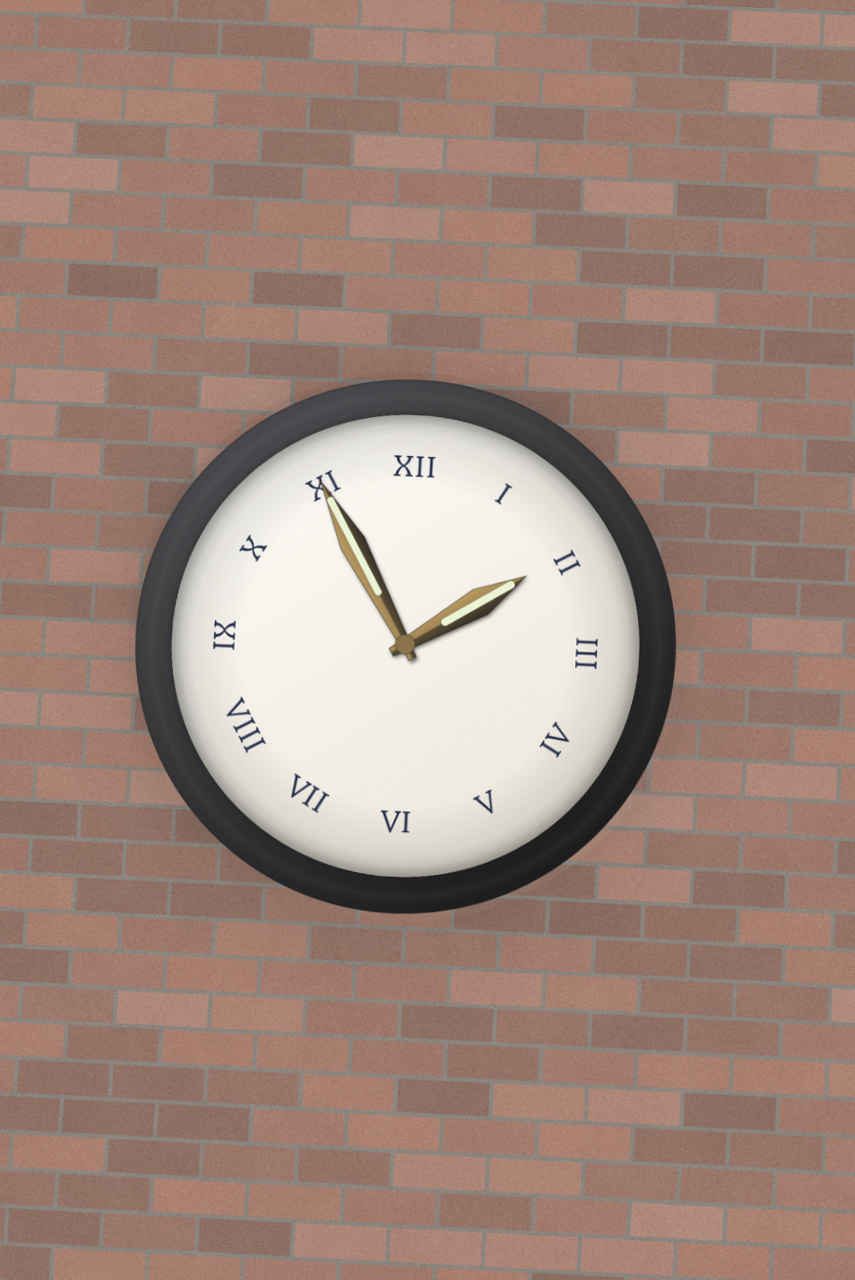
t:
1:55
